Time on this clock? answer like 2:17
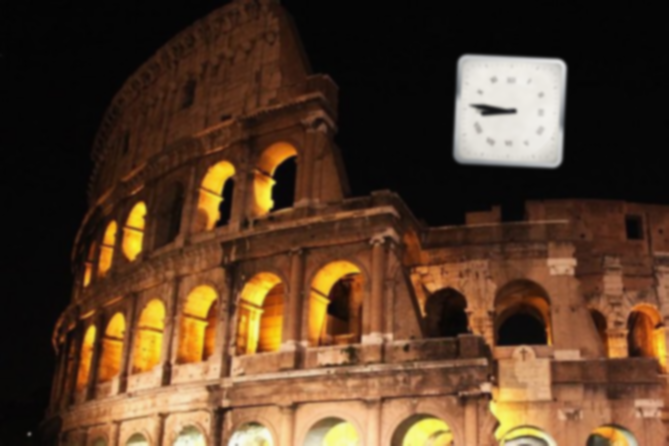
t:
8:46
